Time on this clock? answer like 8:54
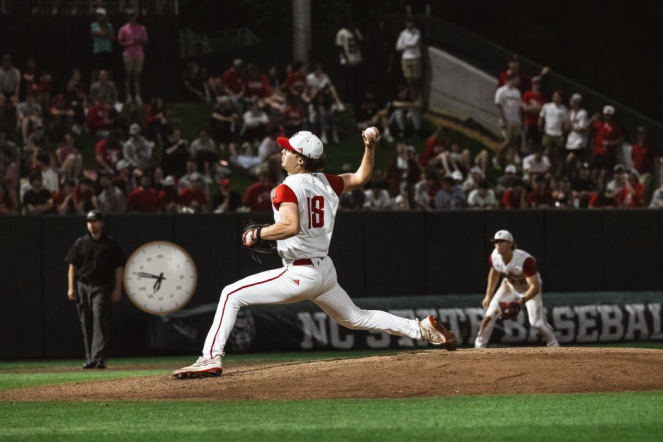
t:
6:47
